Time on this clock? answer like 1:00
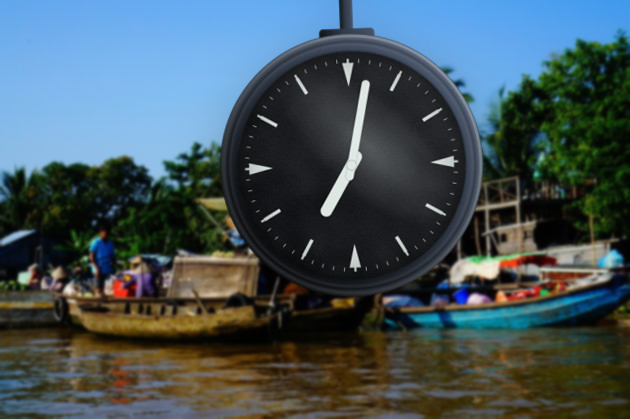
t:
7:02
